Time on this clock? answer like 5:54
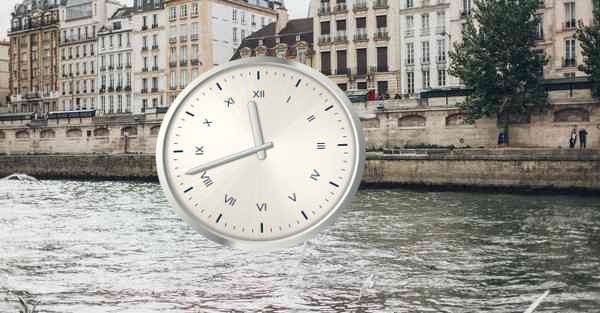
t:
11:42
